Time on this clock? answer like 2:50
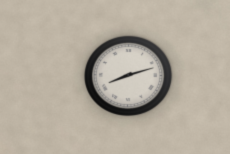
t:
8:12
